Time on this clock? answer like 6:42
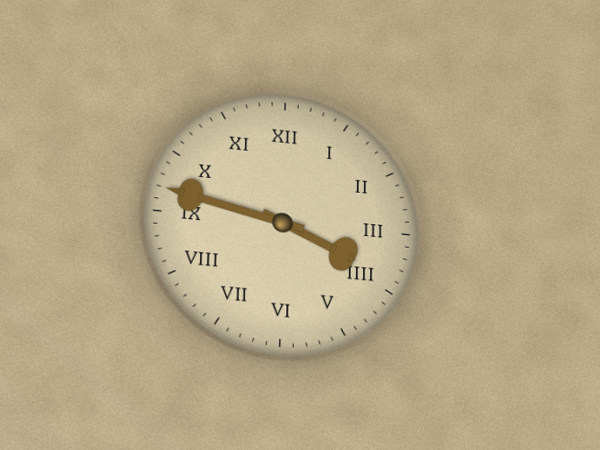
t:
3:47
